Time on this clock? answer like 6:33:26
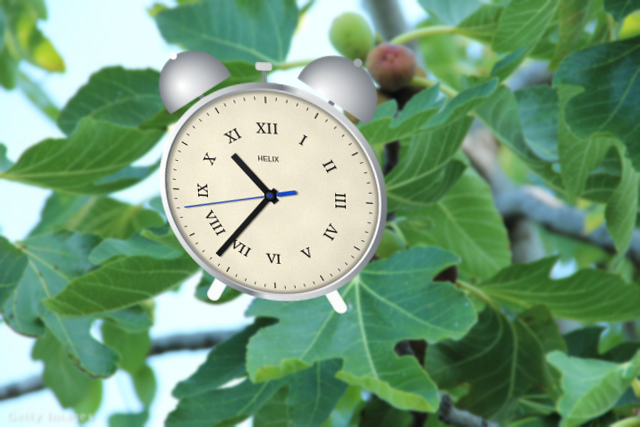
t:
10:36:43
